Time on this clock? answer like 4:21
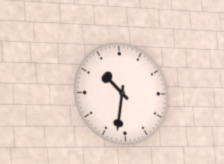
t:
10:32
